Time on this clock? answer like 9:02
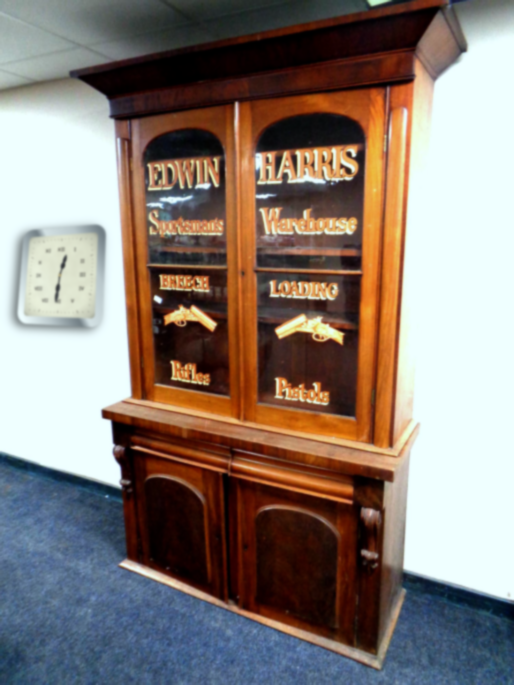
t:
12:31
